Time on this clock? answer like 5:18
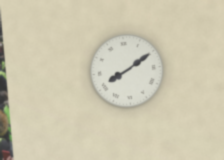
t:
8:10
